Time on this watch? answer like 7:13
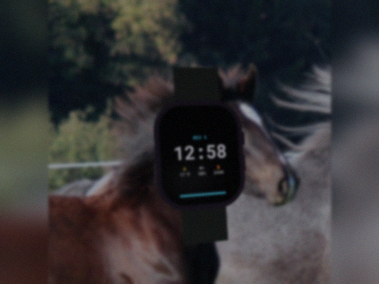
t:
12:58
